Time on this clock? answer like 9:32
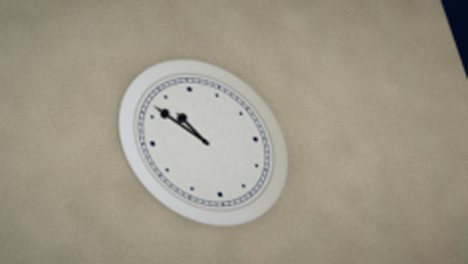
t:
10:52
